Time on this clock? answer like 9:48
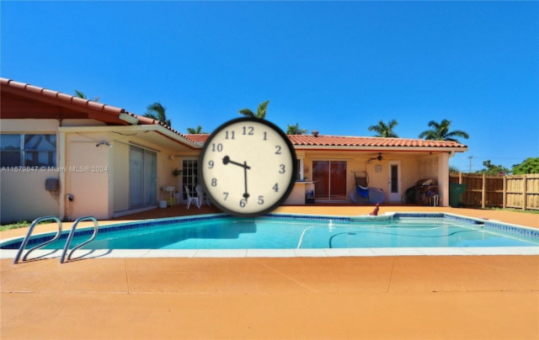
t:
9:29
